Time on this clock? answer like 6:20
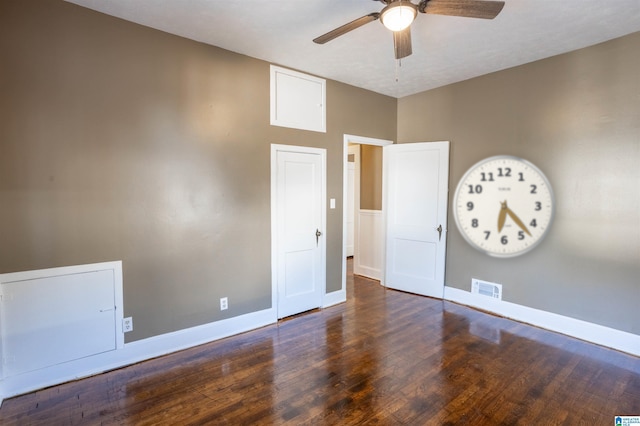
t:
6:23
